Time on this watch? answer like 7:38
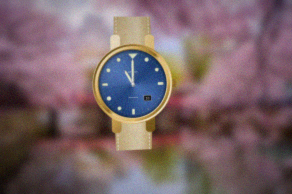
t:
11:00
